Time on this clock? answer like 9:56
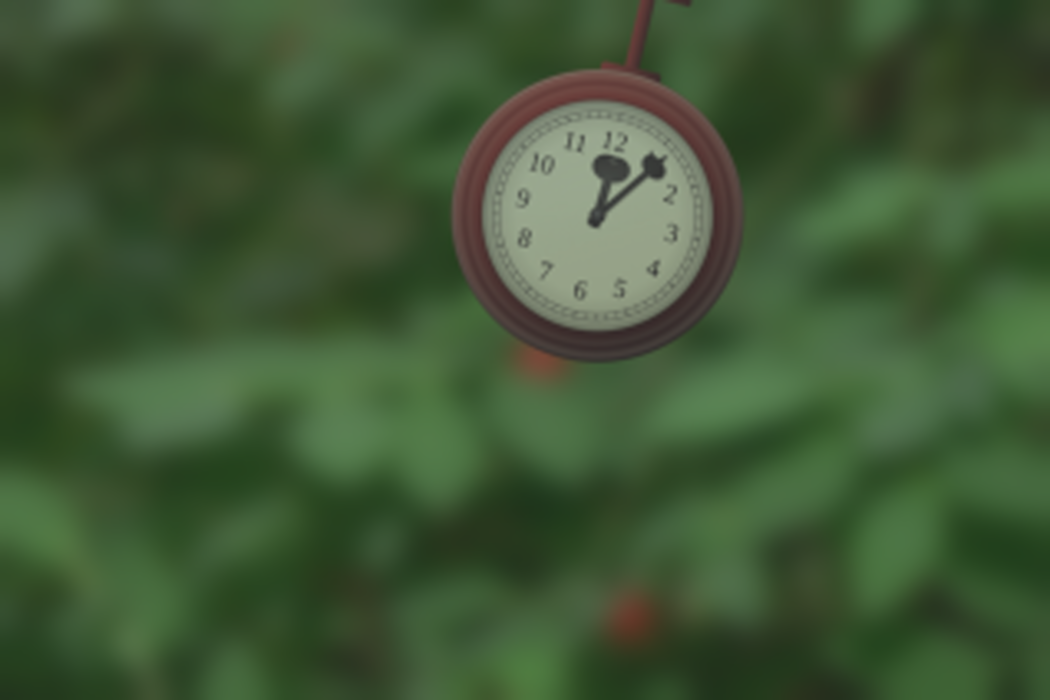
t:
12:06
